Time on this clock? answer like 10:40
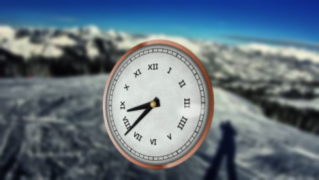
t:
8:38
